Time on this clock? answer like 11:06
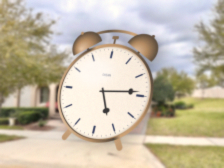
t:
5:14
